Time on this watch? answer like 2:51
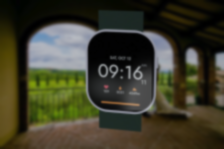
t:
9:16
